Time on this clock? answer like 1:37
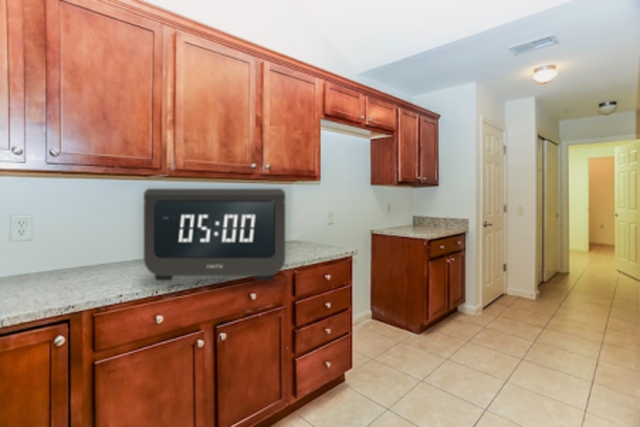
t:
5:00
